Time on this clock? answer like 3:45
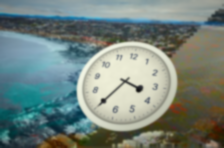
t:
3:35
